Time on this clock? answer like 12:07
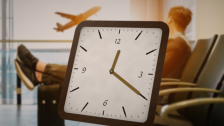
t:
12:20
